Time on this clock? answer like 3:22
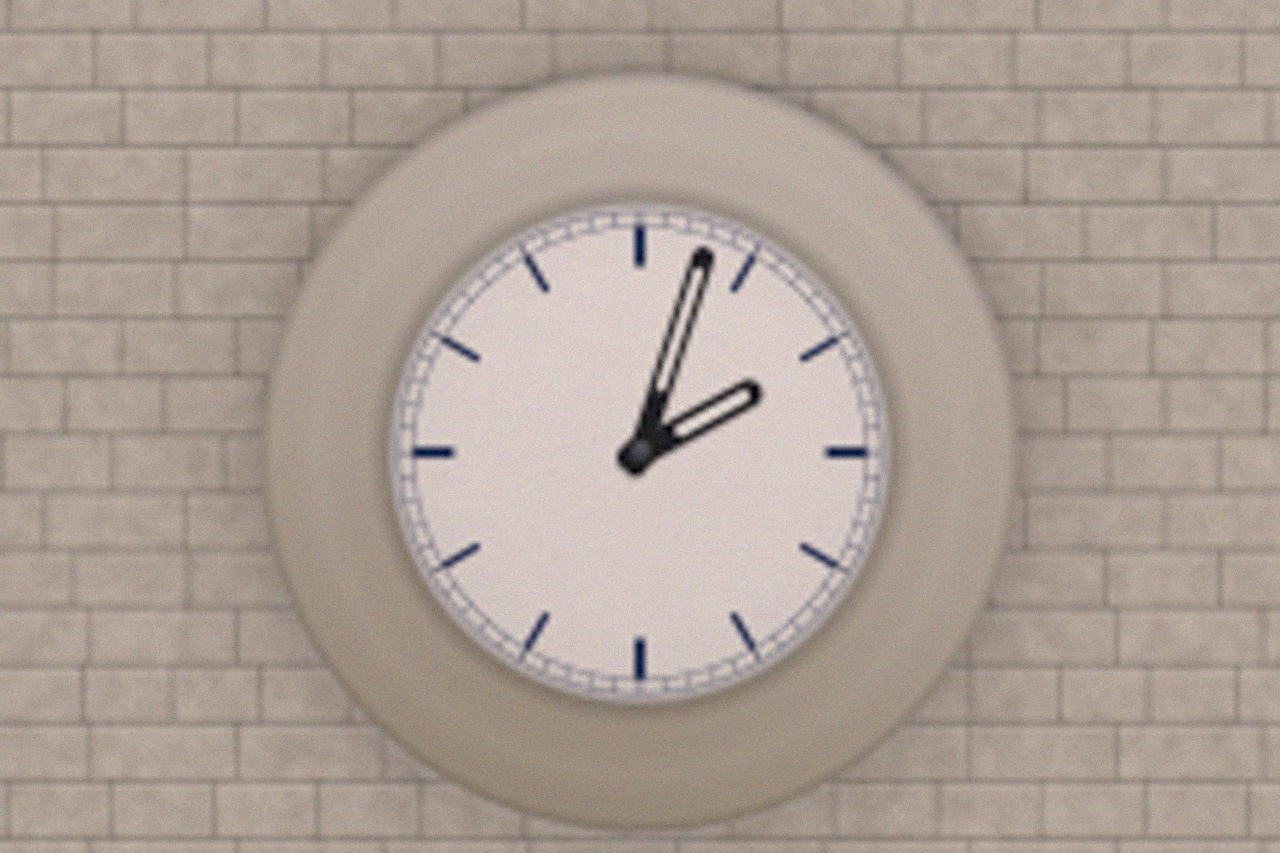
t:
2:03
